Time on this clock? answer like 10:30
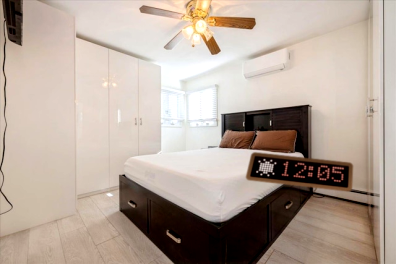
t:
12:05
